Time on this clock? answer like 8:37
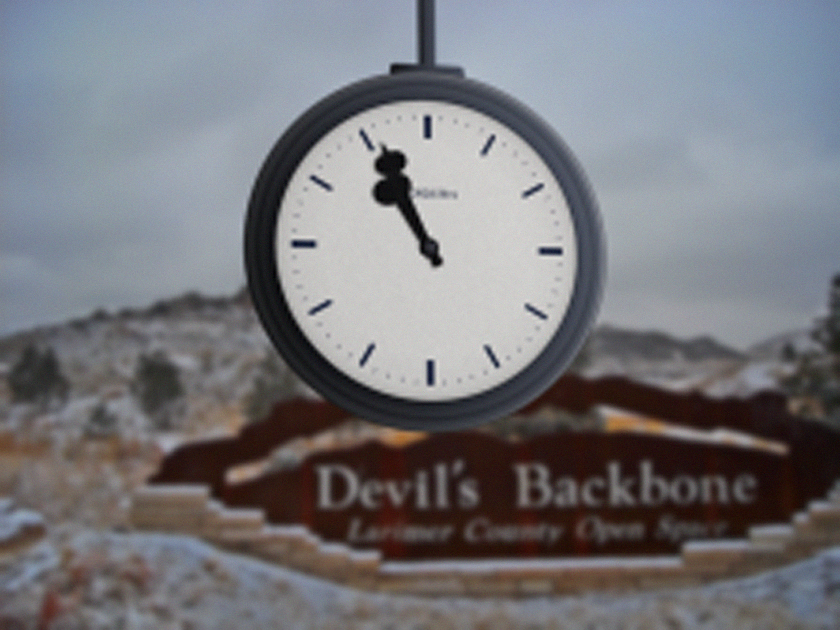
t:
10:56
